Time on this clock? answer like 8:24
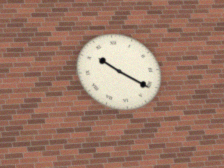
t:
10:21
